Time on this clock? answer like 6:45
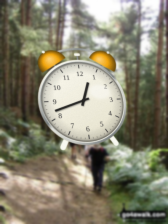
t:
12:42
